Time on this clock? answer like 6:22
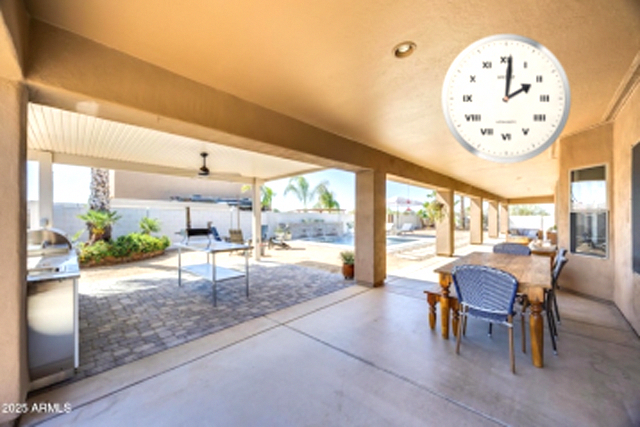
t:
2:01
